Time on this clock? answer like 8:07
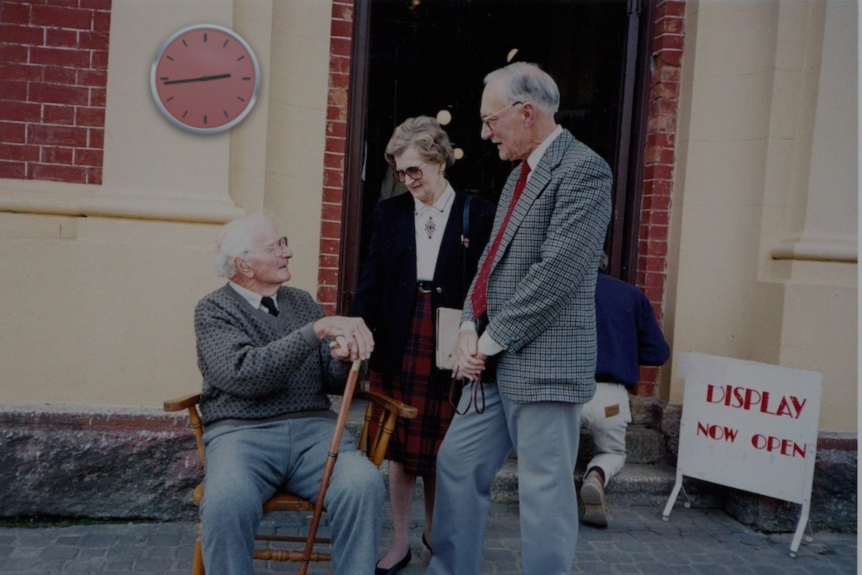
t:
2:44
